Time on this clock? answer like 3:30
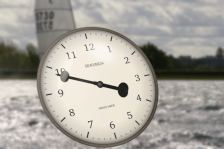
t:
3:49
